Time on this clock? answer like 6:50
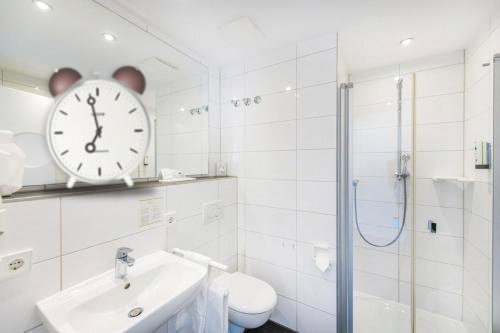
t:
6:58
